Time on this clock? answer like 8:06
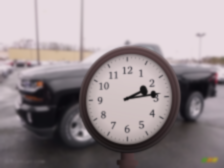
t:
2:14
